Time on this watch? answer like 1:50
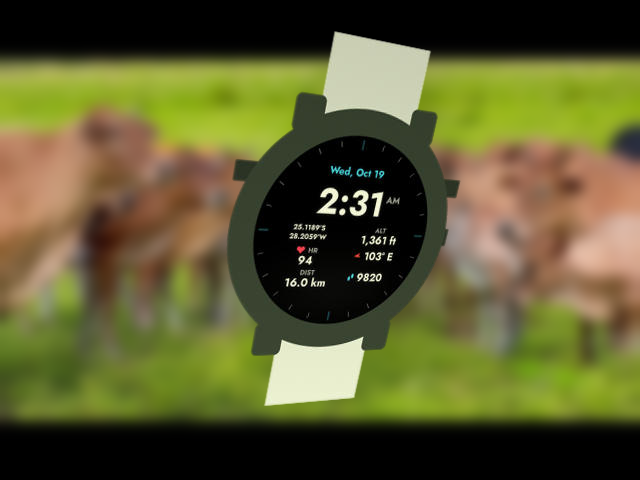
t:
2:31
